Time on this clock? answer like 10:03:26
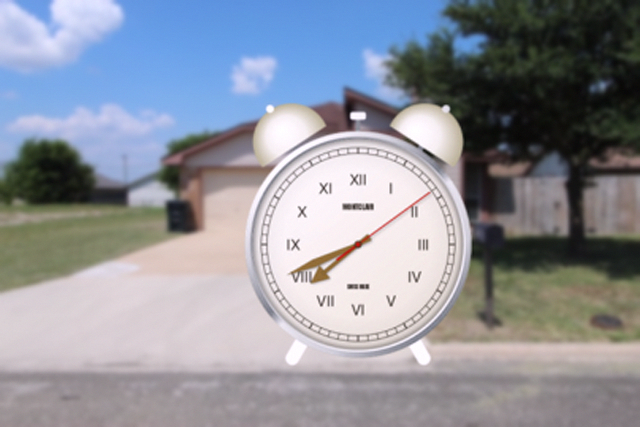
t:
7:41:09
